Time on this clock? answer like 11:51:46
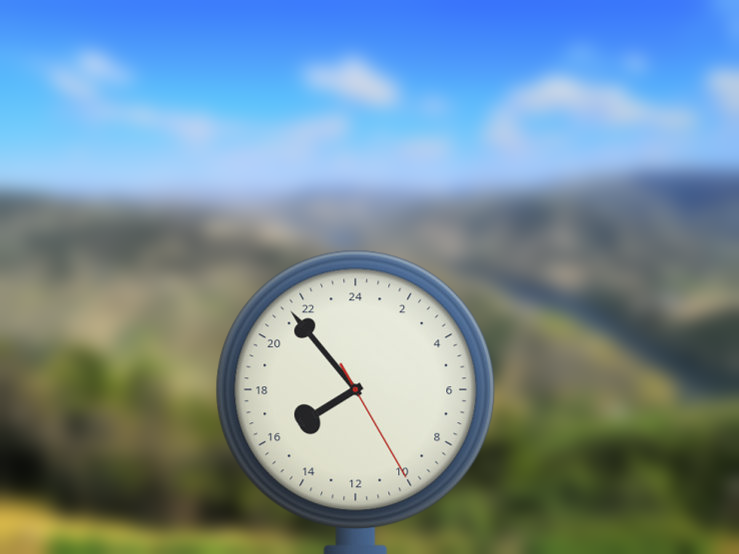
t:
15:53:25
